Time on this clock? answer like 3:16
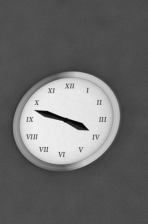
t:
3:48
